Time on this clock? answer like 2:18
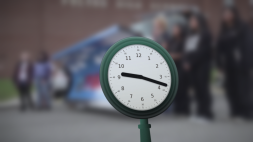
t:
9:18
